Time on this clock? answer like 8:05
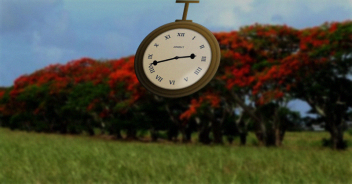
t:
2:42
